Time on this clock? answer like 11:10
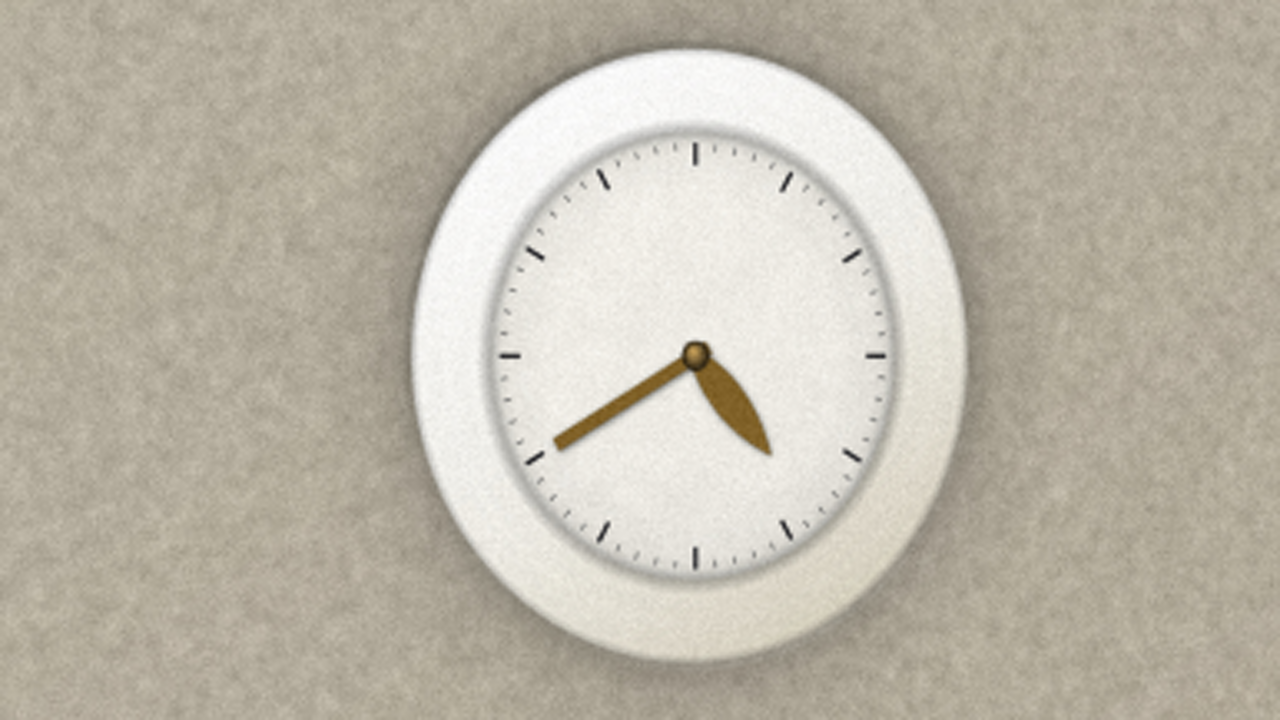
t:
4:40
